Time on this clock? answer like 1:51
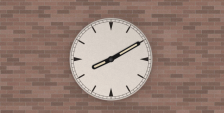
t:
8:10
